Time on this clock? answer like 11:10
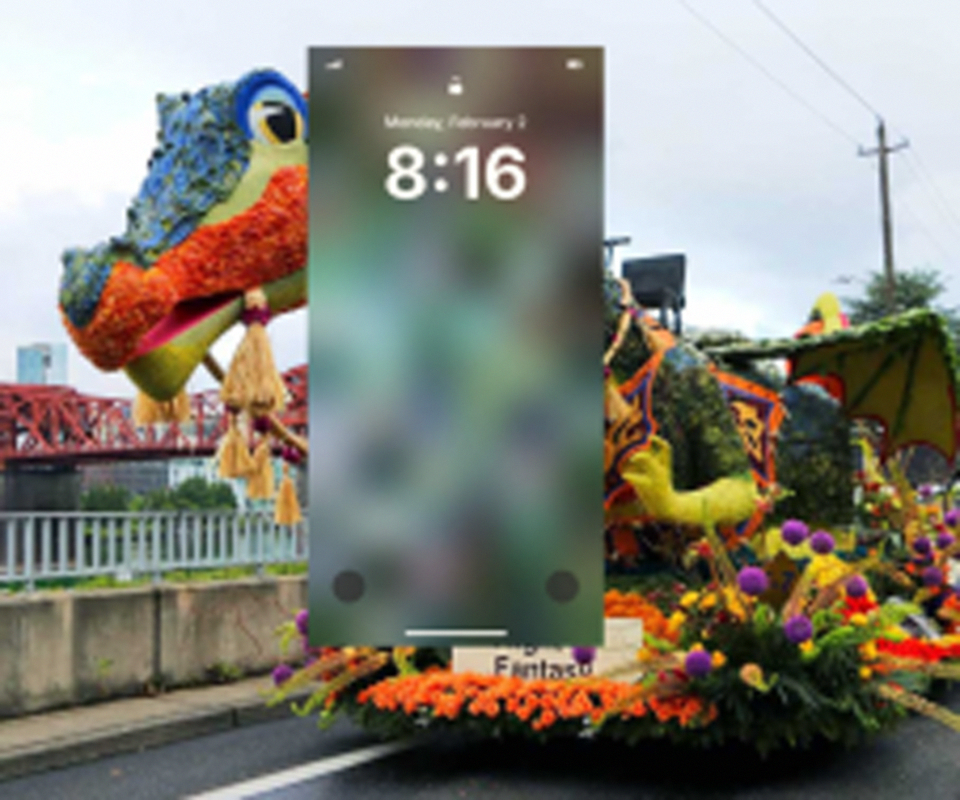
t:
8:16
